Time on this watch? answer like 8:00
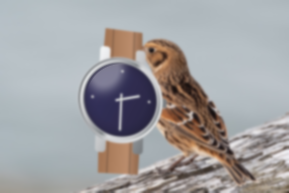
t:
2:30
